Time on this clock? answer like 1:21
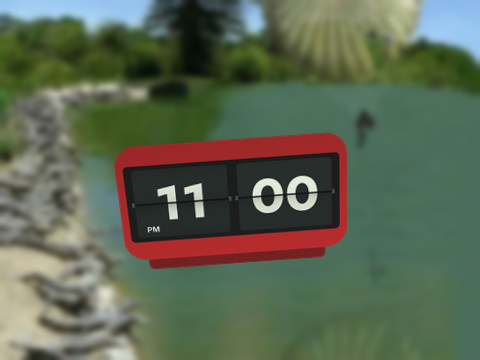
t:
11:00
